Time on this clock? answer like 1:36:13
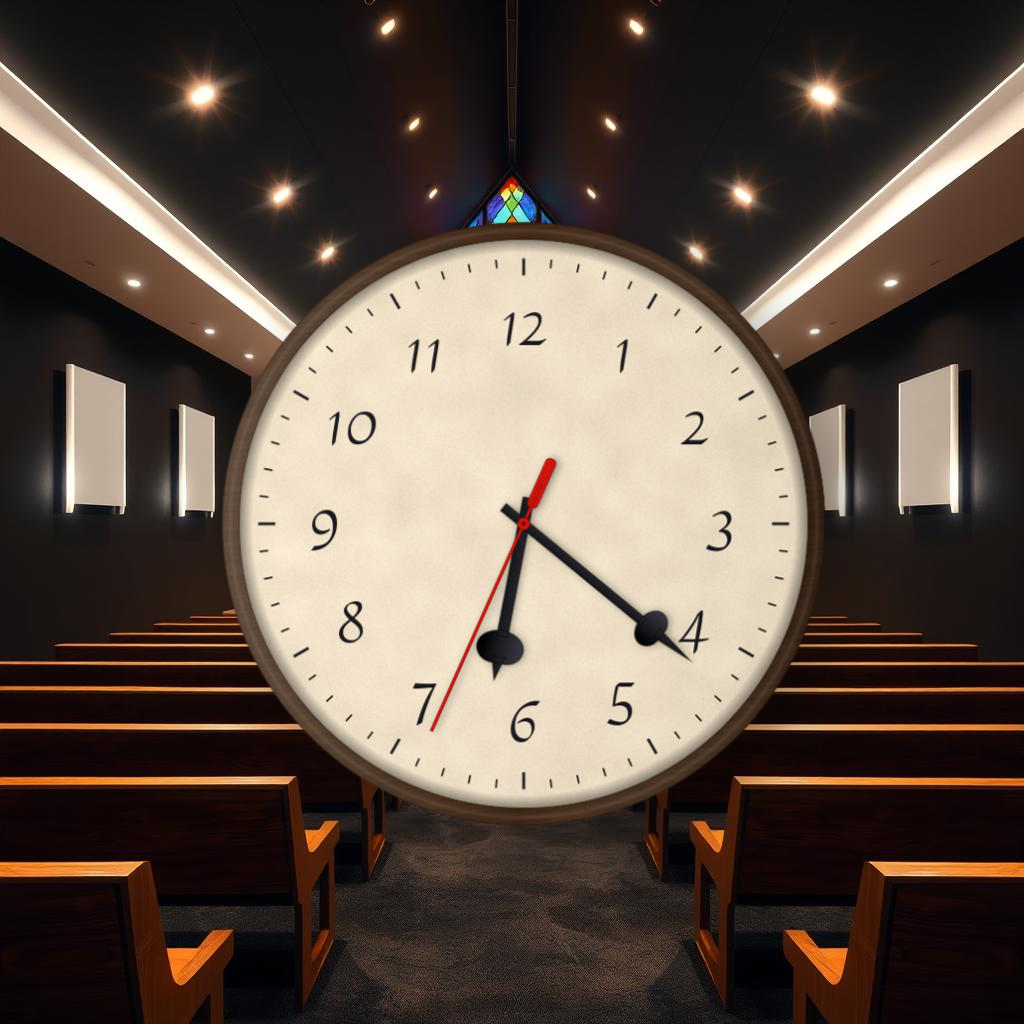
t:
6:21:34
